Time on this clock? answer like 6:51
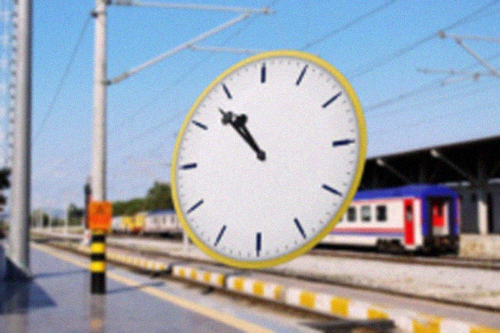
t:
10:53
